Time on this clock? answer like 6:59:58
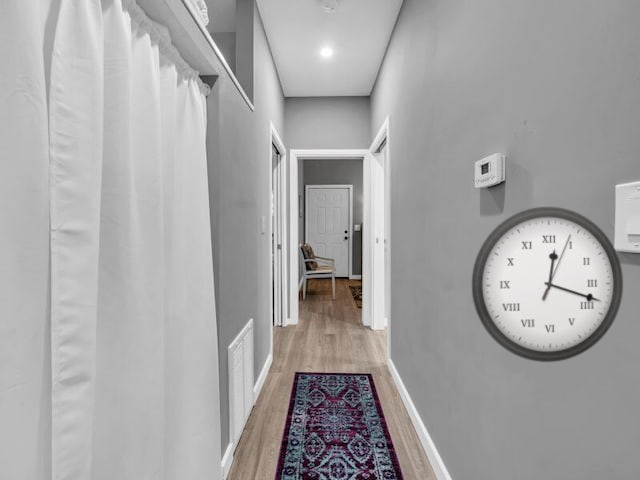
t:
12:18:04
